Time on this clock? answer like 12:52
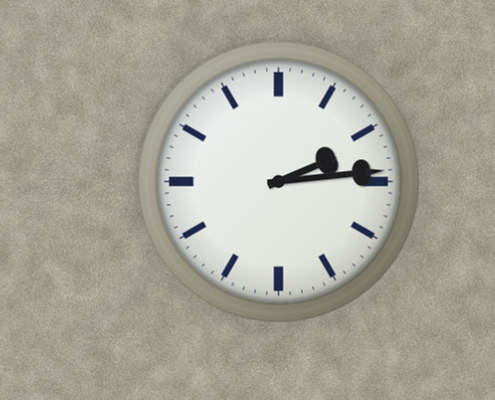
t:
2:14
